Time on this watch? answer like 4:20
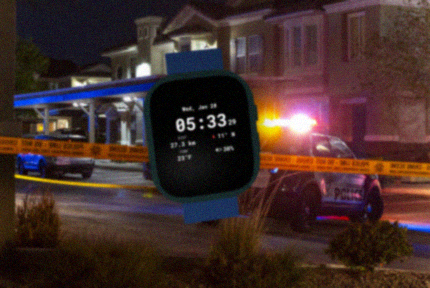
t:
5:33
